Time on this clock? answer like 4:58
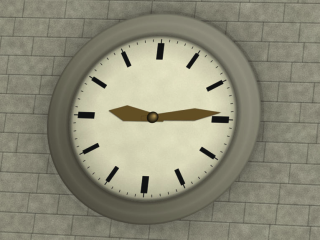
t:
9:14
